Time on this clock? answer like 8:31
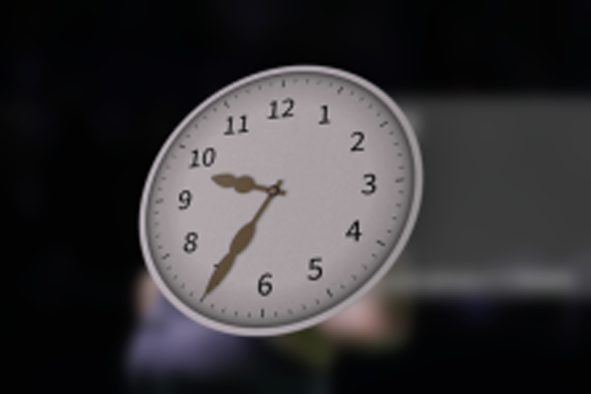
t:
9:35
